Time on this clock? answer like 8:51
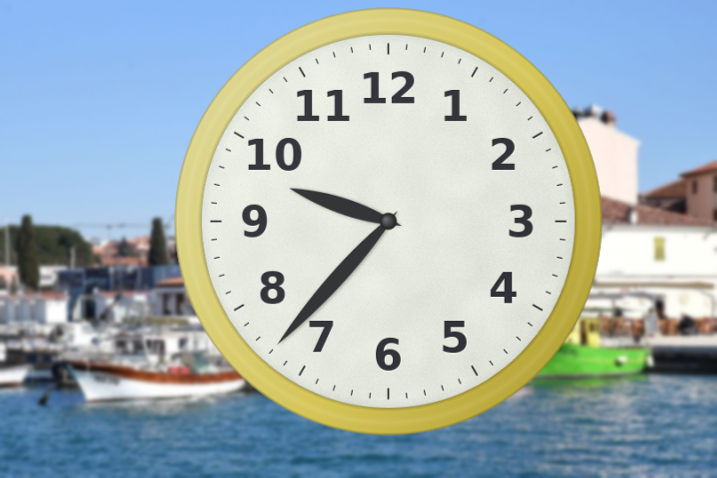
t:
9:37
